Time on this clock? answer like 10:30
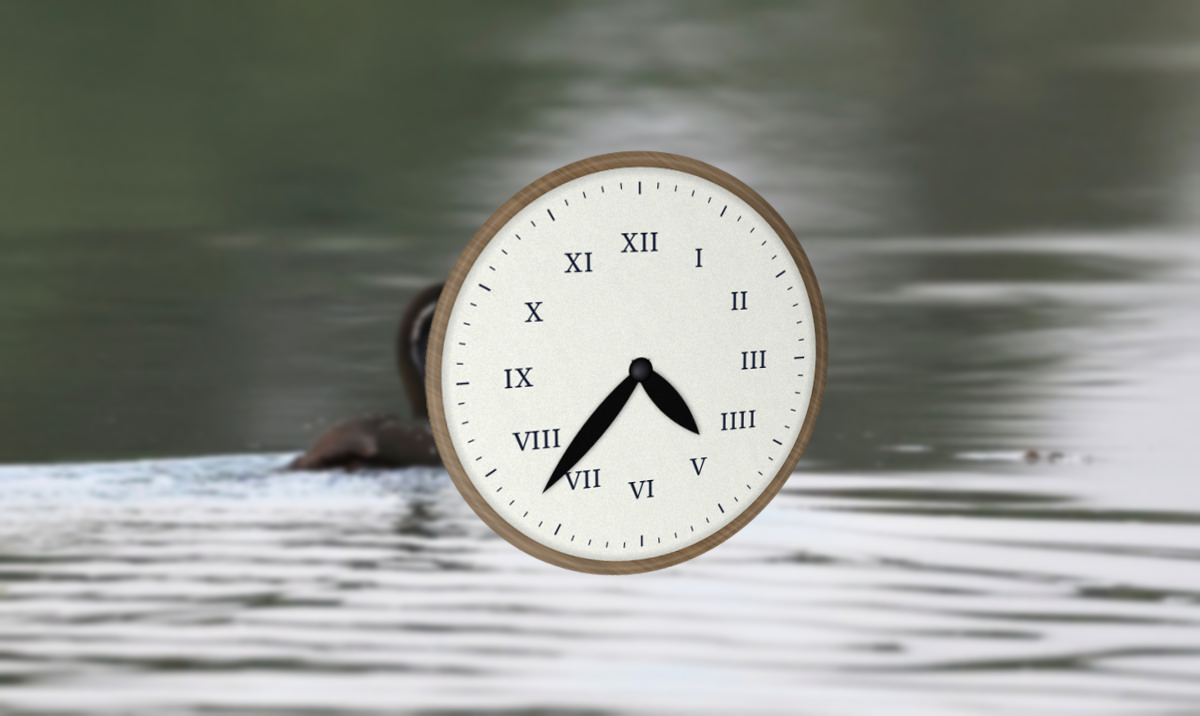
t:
4:37
